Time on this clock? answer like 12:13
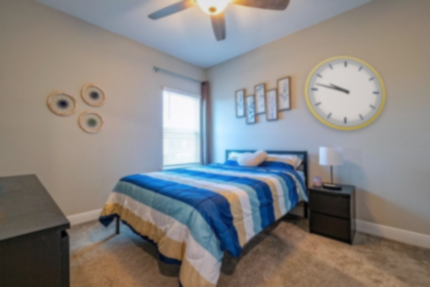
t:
9:47
